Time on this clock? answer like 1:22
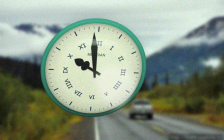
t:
9:59
